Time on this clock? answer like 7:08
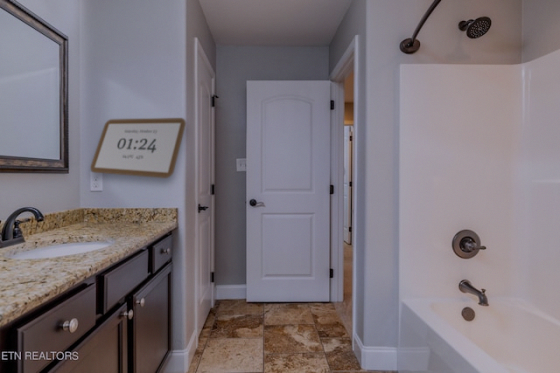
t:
1:24
